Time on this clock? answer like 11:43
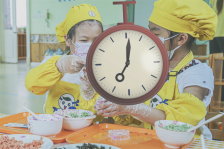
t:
7:01
